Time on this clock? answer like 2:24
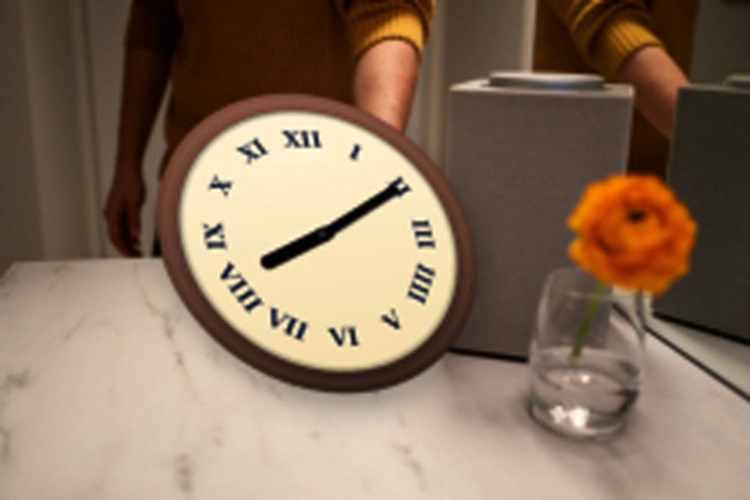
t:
8:10
